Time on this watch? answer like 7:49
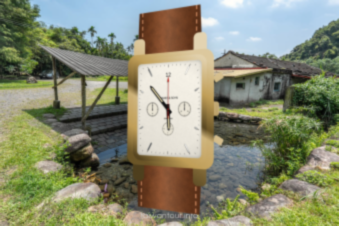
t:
5:53
